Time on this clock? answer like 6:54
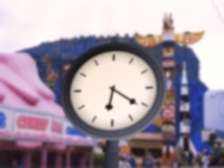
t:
6:21
